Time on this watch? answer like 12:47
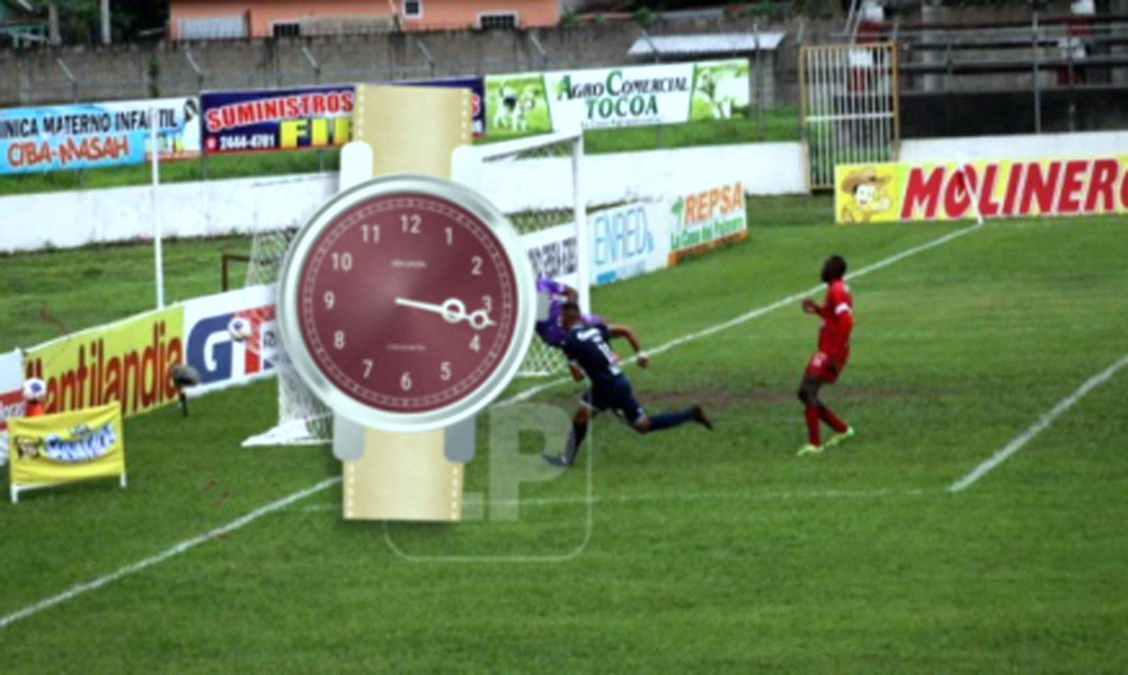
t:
3:17
